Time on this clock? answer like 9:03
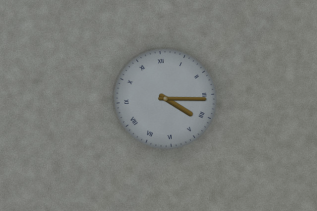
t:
4:16
